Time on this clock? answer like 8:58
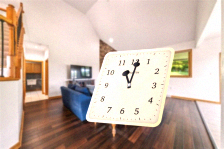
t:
11:01
